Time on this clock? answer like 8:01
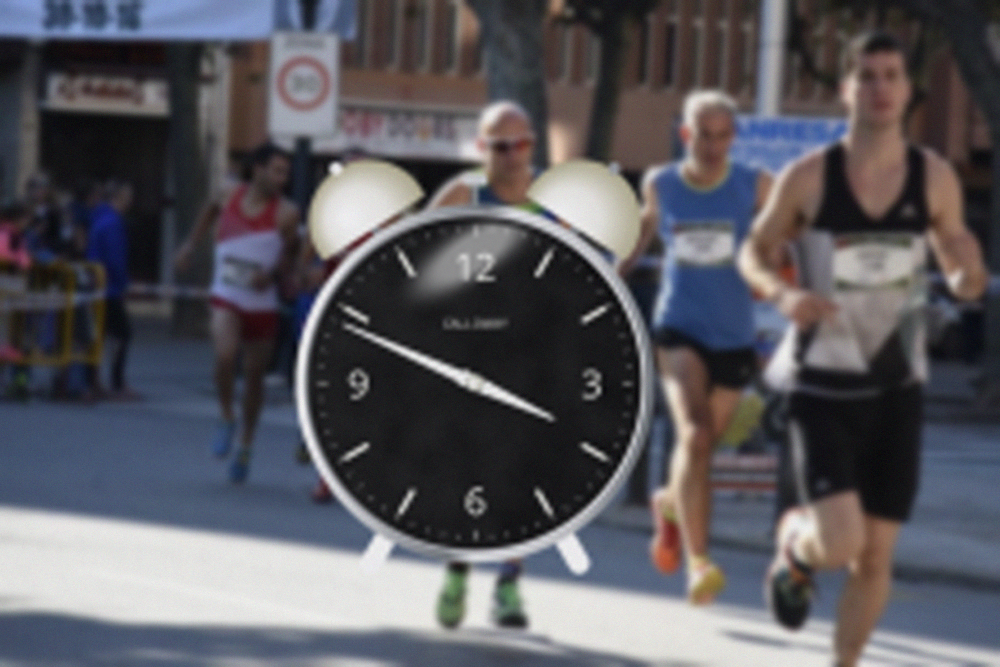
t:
3:49
